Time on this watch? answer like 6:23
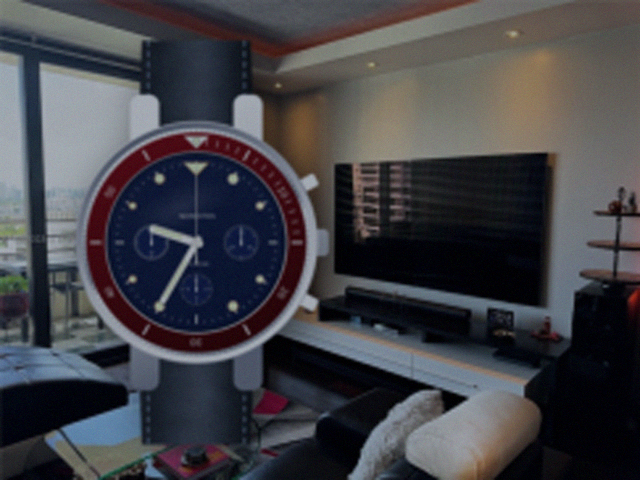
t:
9:35
